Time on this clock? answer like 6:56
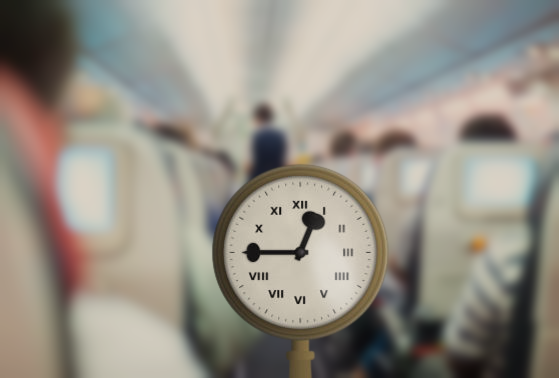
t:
12:45
